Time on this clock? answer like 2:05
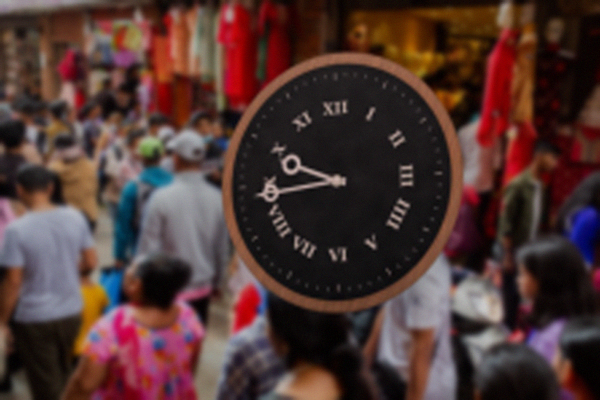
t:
9:44
